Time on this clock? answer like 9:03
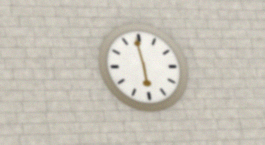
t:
5:59
